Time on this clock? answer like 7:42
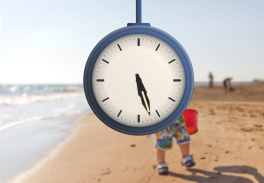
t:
5:27
